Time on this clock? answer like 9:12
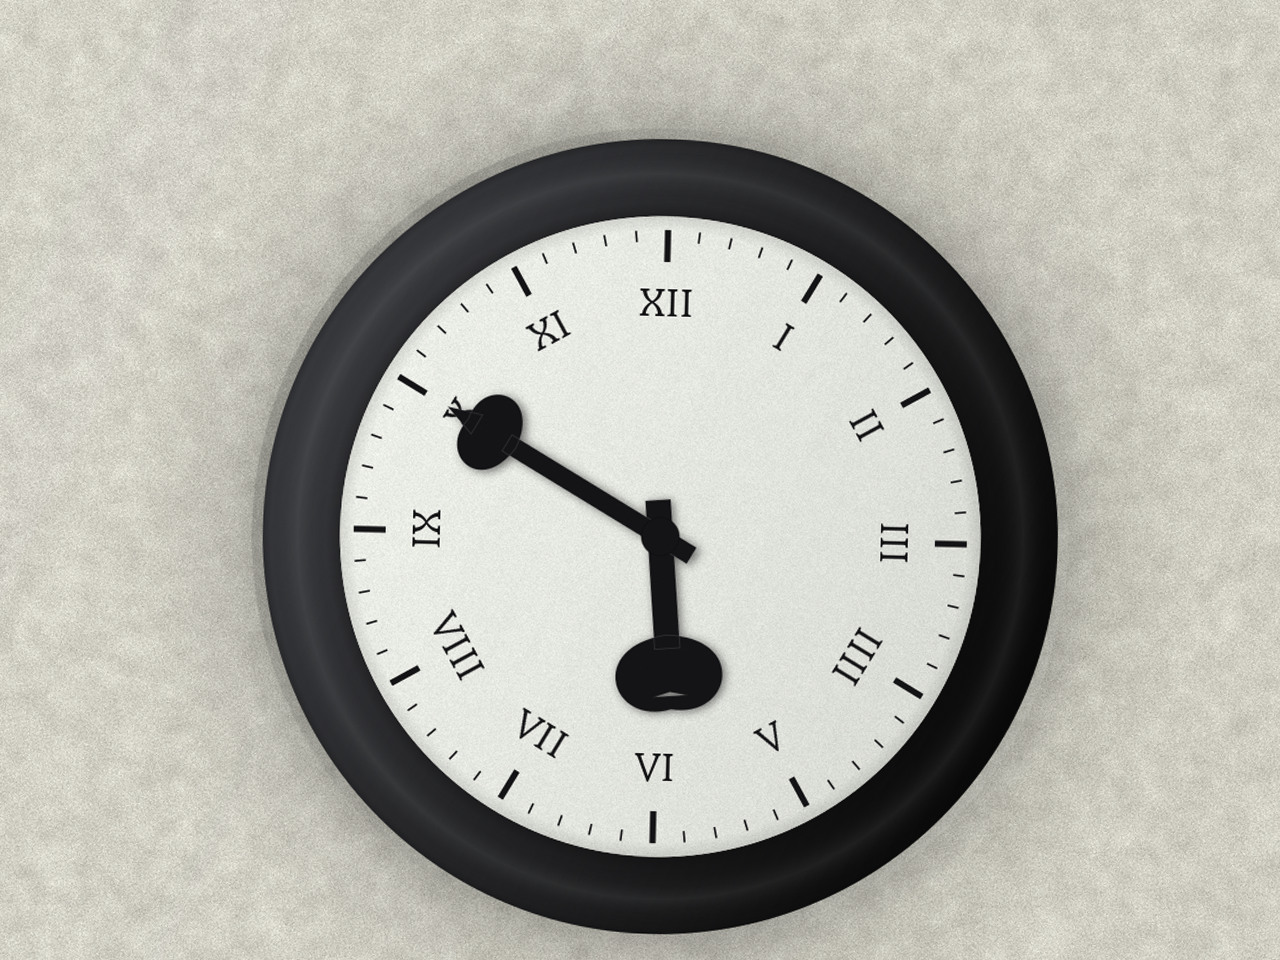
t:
5:50
